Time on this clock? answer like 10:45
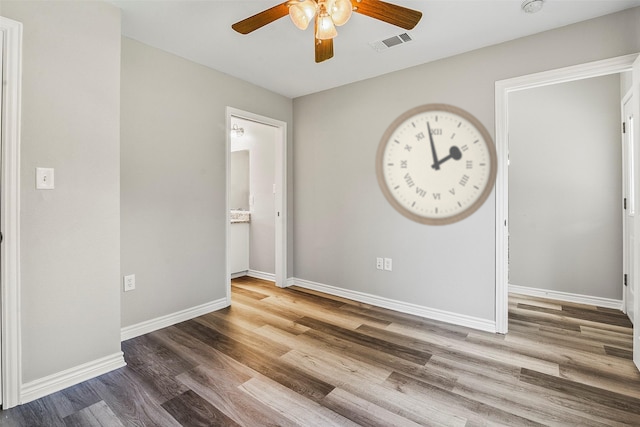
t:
1:58
